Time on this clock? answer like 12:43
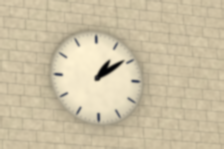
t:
1:09
